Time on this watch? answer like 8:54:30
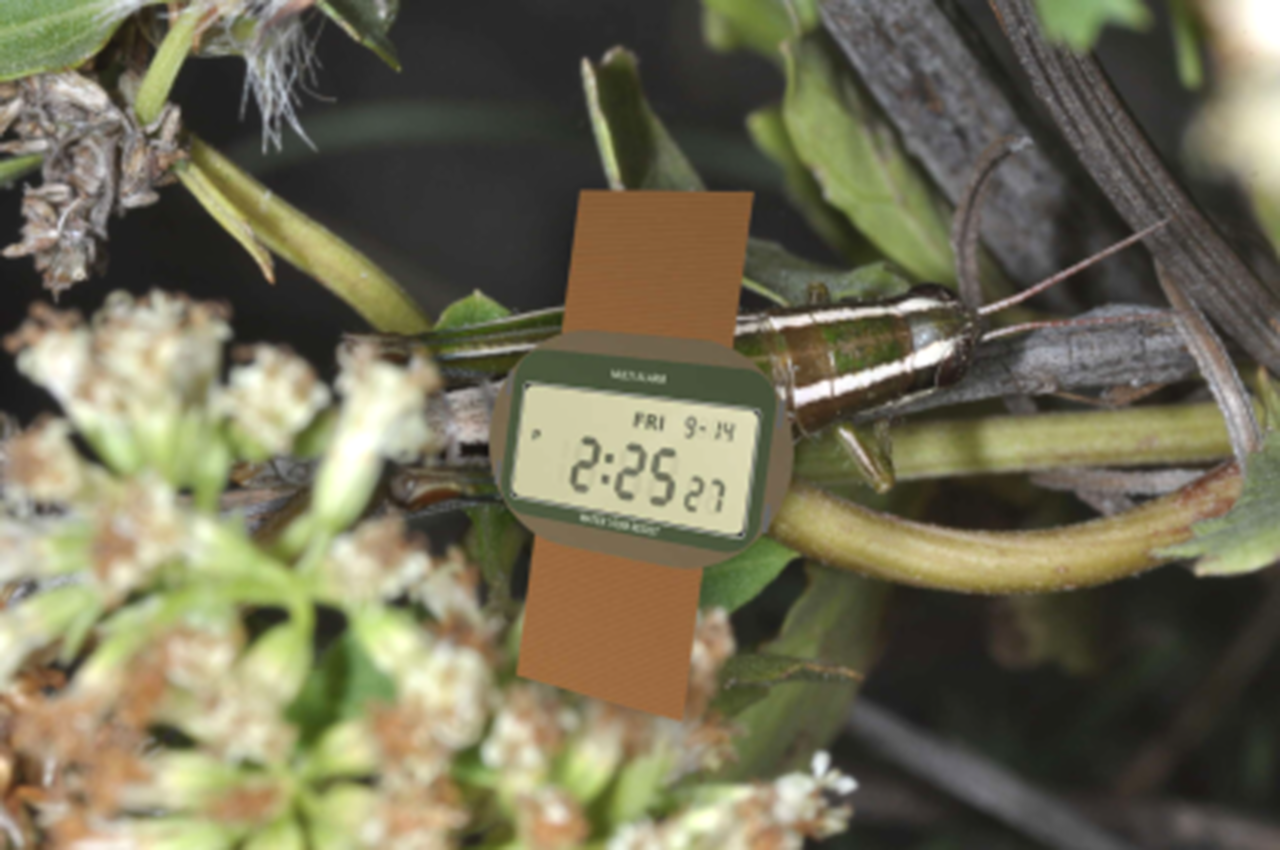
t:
2:25:27
